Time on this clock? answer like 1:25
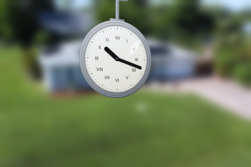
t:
10:18
